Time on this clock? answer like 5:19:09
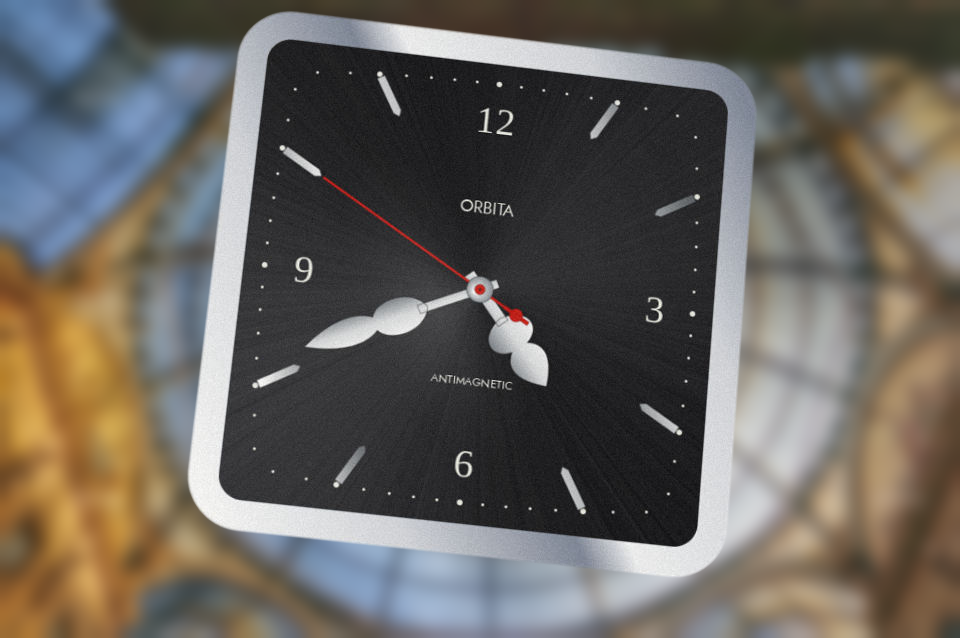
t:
4:40:50
